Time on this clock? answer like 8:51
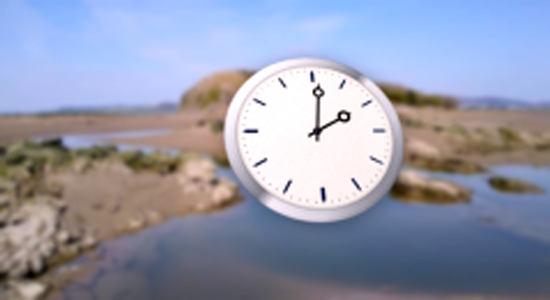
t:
2:01
